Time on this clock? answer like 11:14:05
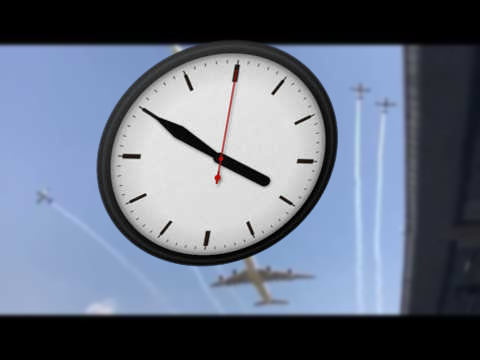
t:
3:50:00
